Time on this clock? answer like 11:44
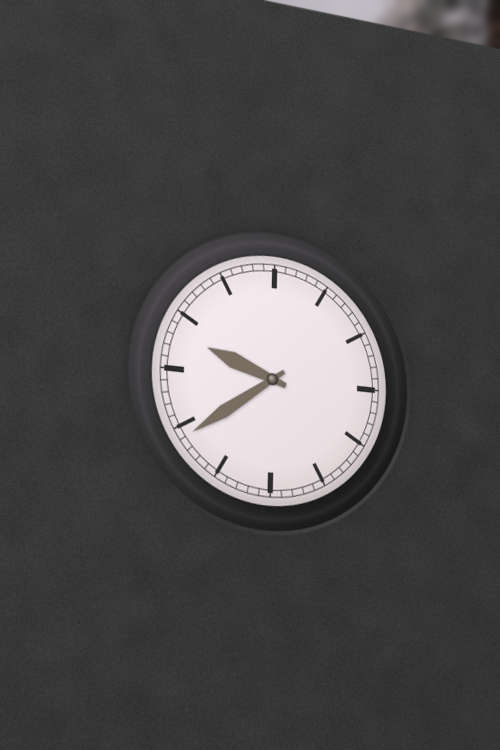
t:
9:39
